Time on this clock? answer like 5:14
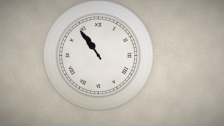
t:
10:54
